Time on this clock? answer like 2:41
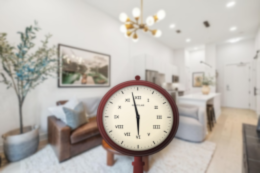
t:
5:58
